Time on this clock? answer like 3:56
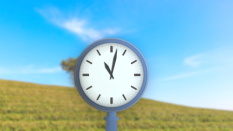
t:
11:02
